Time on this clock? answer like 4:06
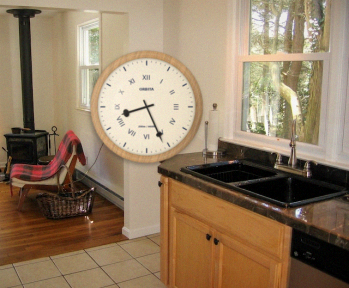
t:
8:26
